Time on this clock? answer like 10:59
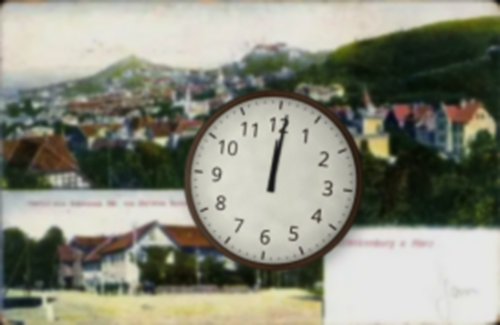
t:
12:01
